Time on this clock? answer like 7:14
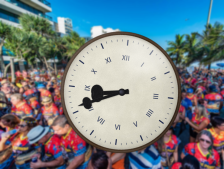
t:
8:41
